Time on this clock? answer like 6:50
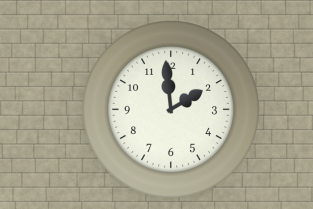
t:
1:59
